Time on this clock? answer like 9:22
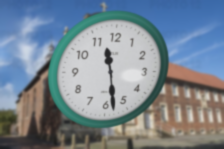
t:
11:28
